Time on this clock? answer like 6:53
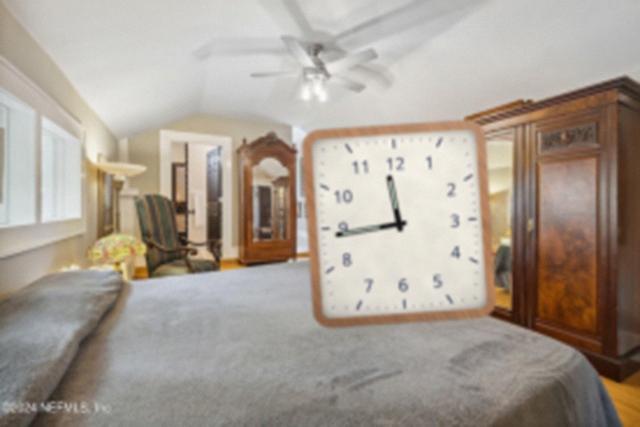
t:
11:44
